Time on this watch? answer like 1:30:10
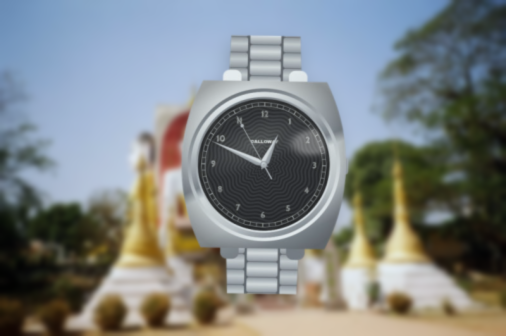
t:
12:48:55
